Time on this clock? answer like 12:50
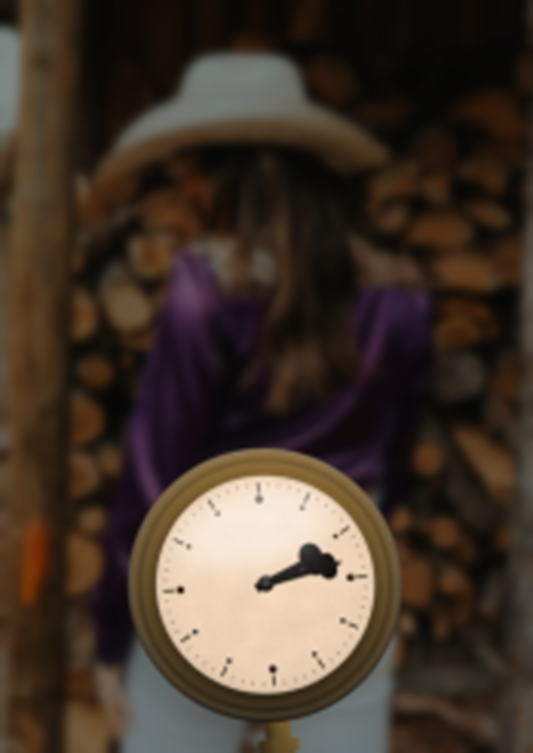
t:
2:13
